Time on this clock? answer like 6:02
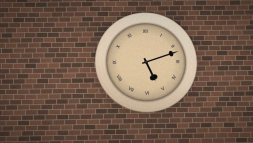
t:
5:12
